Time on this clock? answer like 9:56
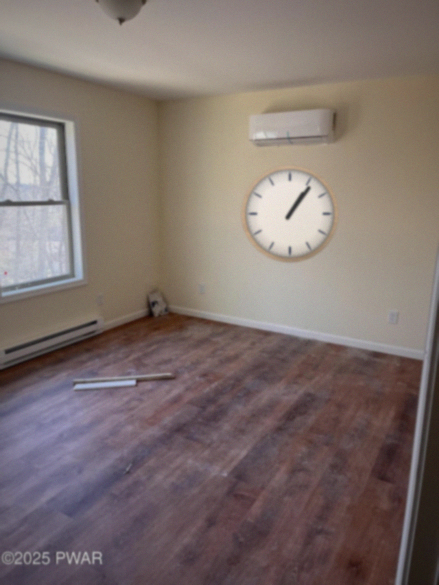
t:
1:06
